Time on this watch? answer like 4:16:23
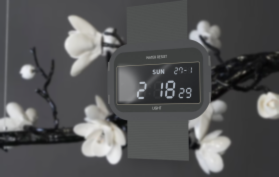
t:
2:18:29
